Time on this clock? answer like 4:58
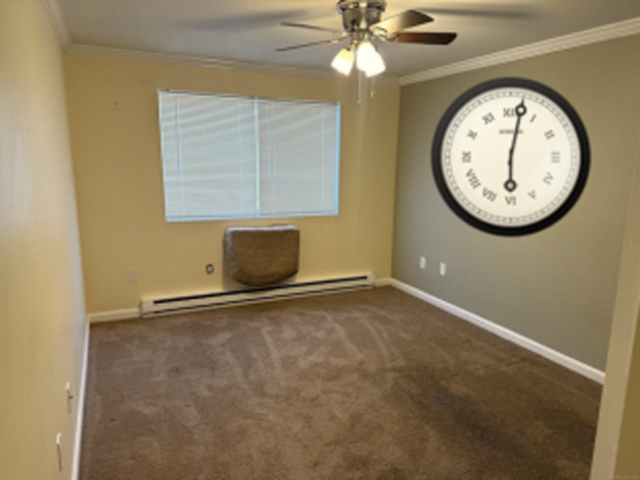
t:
6:02
